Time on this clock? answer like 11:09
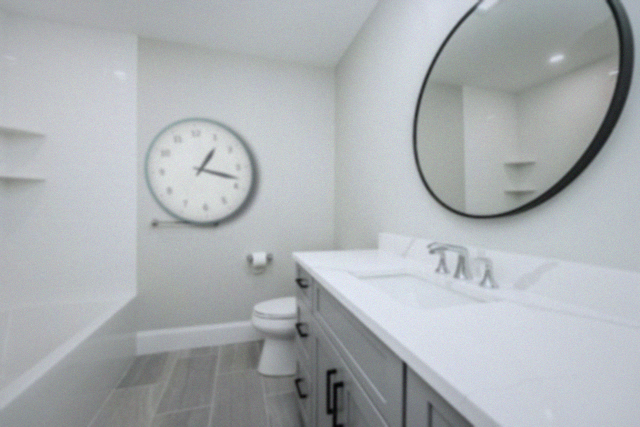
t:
1:18
